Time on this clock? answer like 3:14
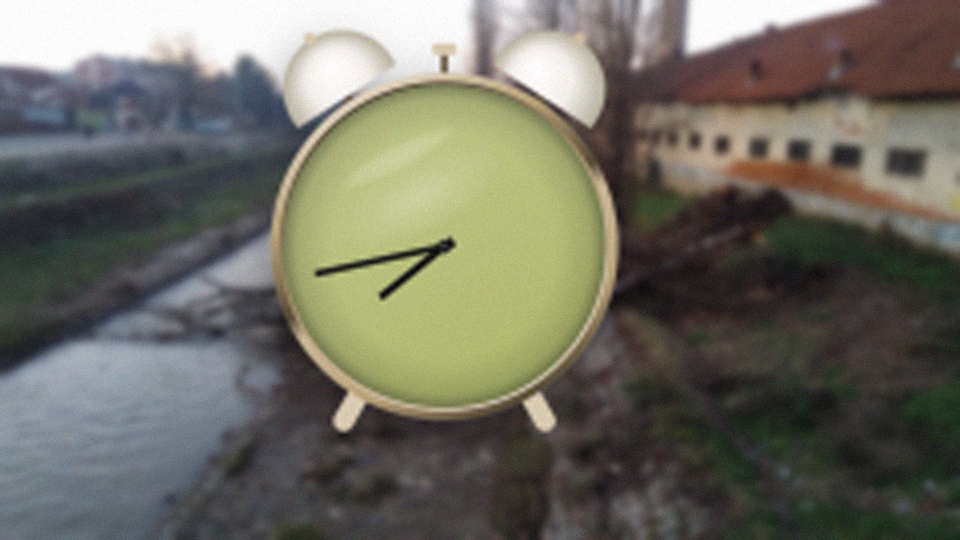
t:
7:43
